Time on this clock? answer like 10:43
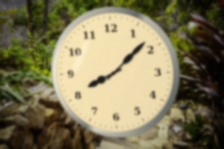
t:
8:08
